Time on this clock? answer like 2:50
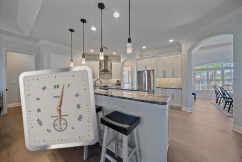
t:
6:03
